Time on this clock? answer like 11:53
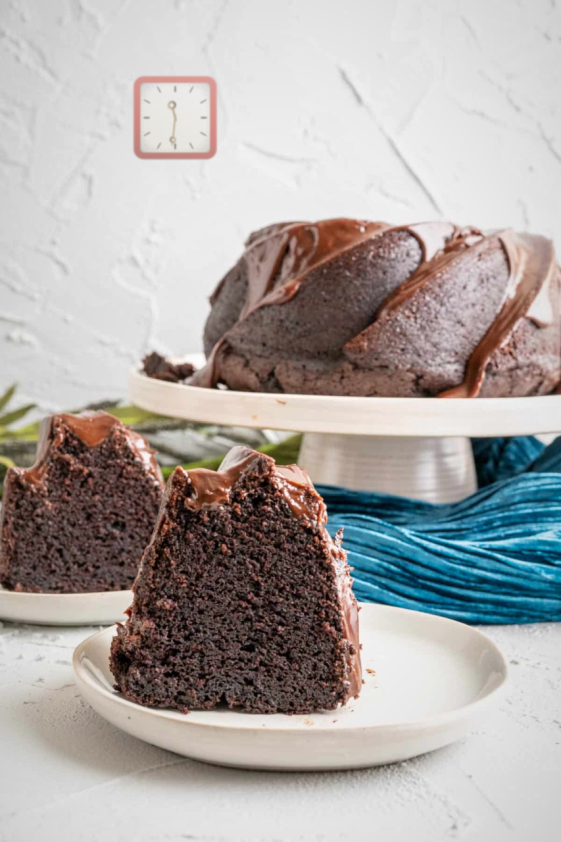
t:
11:31
